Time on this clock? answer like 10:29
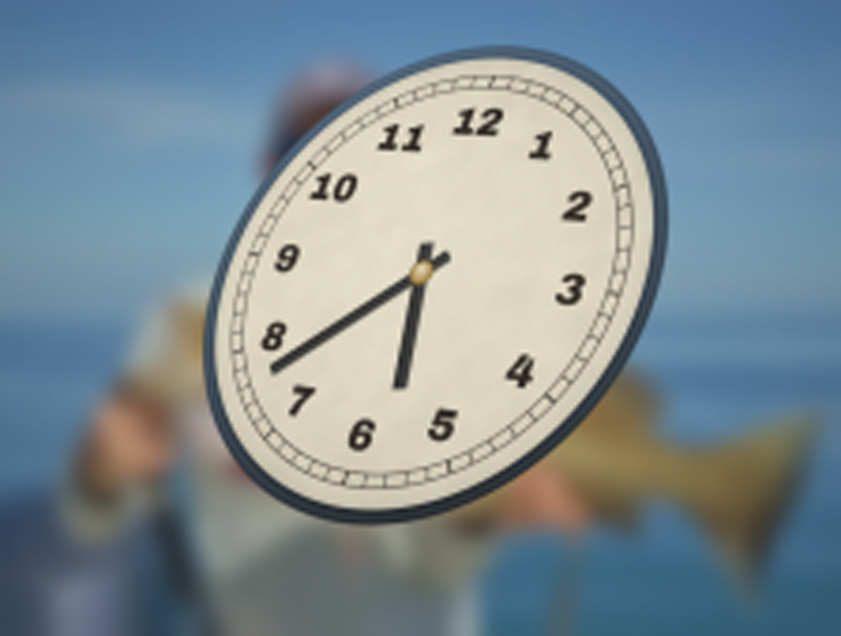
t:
5:38
